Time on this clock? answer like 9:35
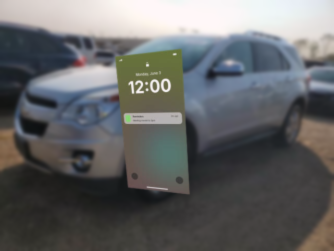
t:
12:00
